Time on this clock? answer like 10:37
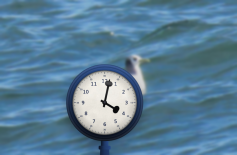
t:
4:02
